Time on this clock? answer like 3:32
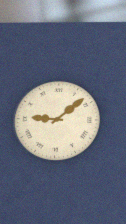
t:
9:08
